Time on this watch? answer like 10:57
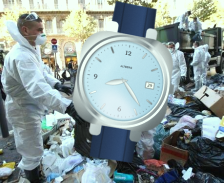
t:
8:23
